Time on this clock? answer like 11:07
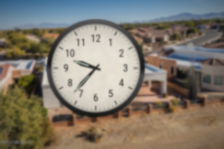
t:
9:37
